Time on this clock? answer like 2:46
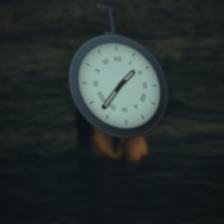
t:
1:37
